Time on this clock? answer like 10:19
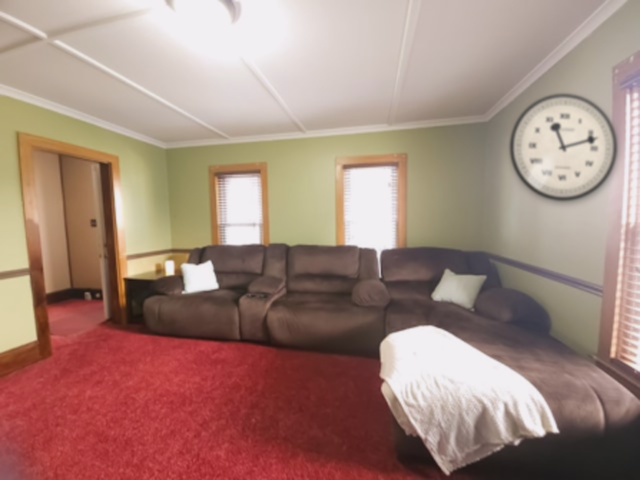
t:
11:12
